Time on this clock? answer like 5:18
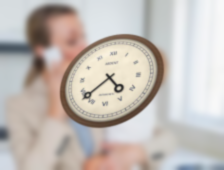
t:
4:38
